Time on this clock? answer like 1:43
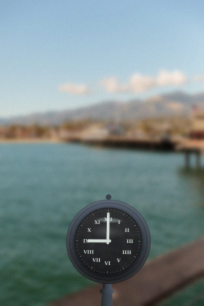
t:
9:00
